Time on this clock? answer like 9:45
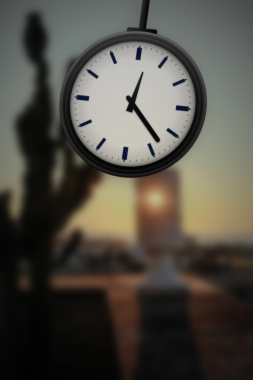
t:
12:23
